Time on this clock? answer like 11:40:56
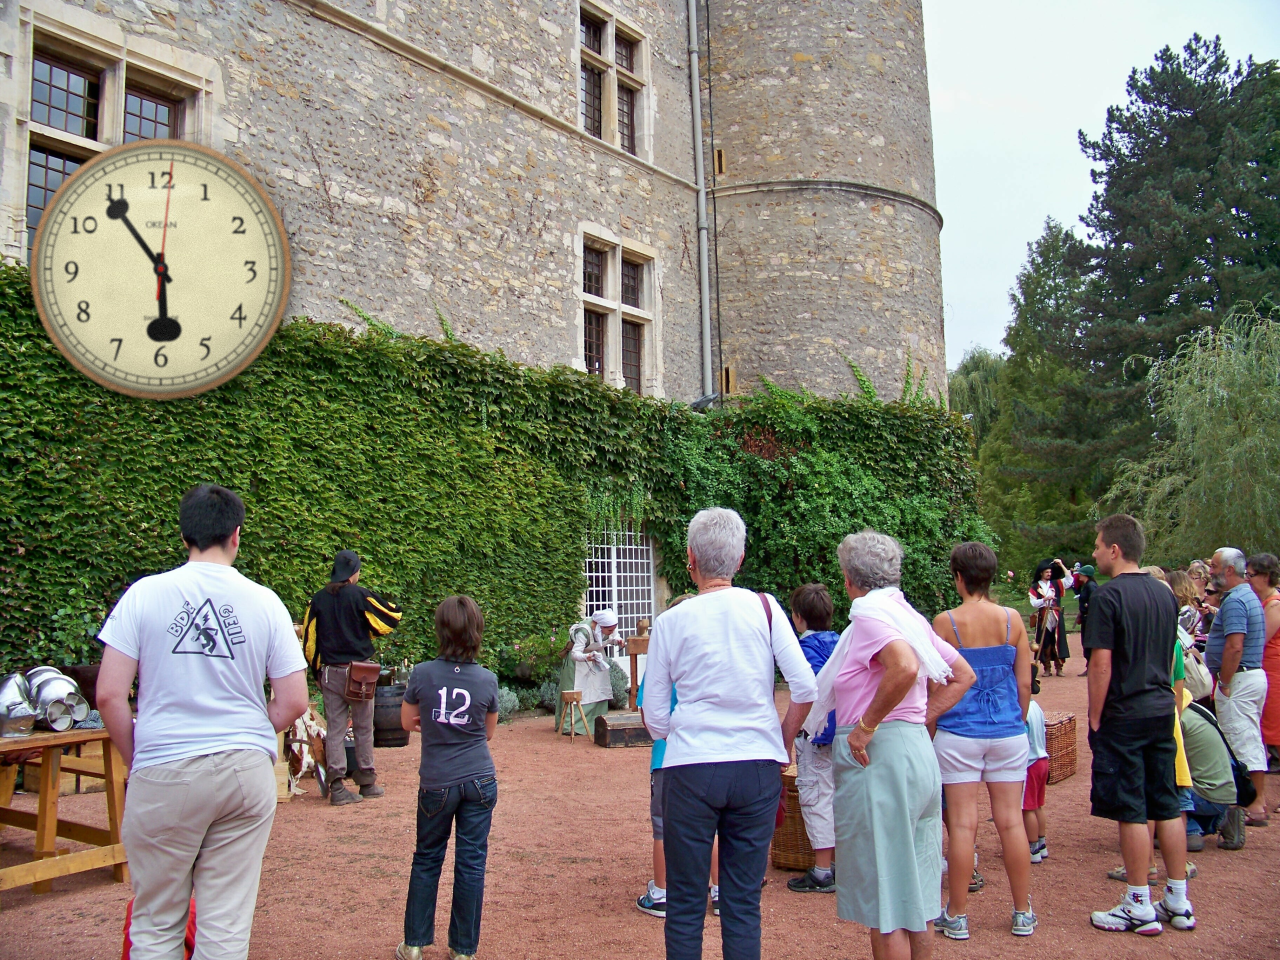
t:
5:54:01
